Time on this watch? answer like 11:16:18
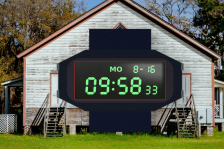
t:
9:58:33
